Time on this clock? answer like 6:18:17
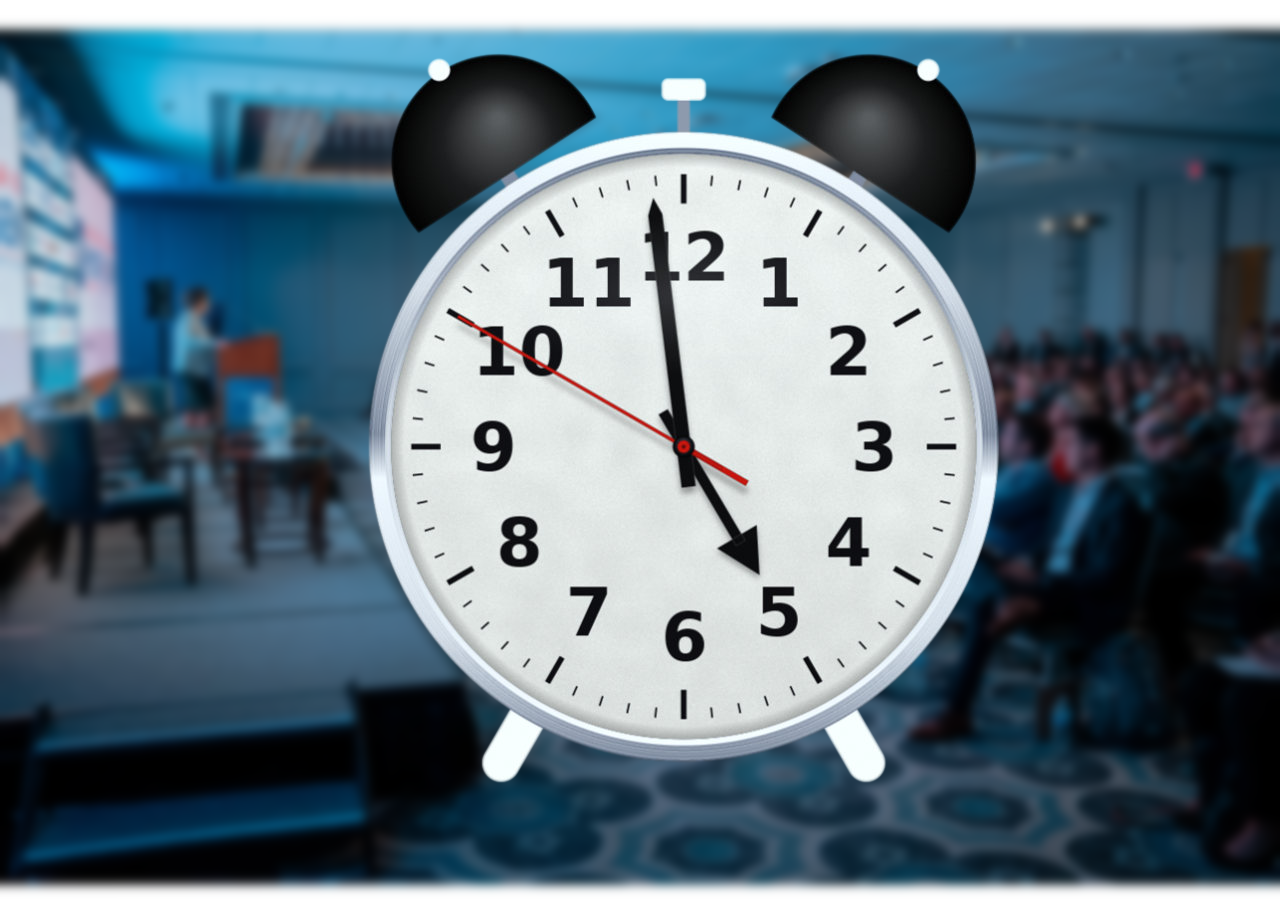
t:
4:58:50
